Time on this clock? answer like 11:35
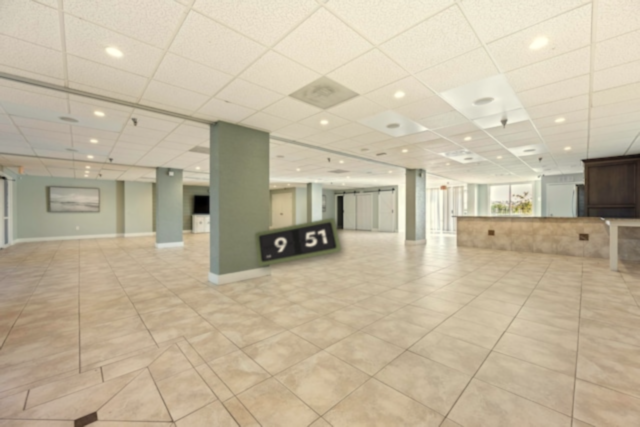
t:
9:51
